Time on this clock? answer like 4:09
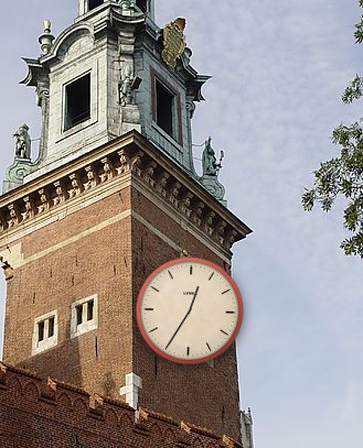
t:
12:35
